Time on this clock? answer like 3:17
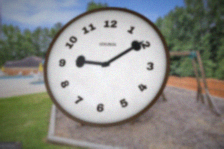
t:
9:09
